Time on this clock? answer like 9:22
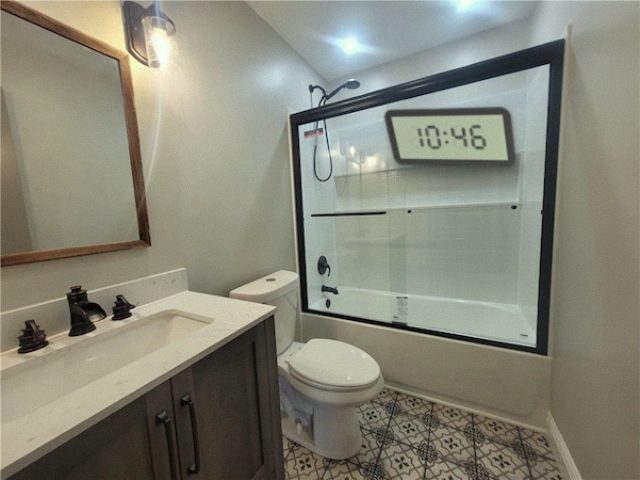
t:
10:46
